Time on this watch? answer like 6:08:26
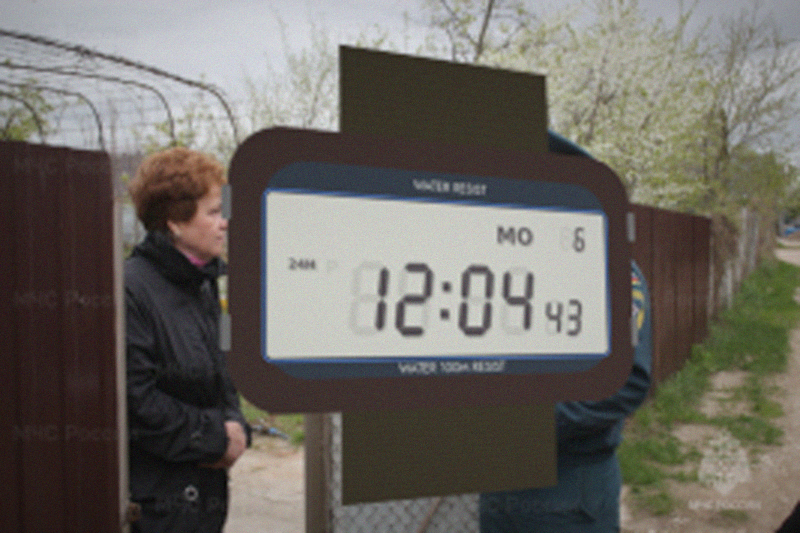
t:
12:04:43
